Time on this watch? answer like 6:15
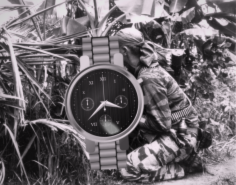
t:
3:38
